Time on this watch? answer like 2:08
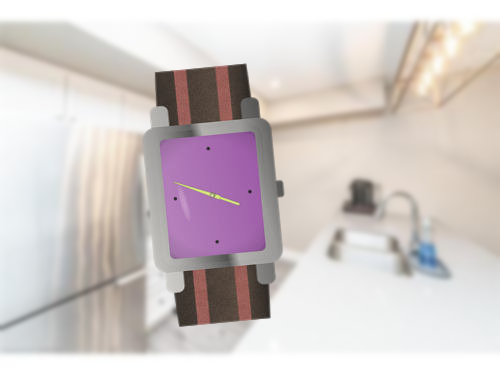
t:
3:49
